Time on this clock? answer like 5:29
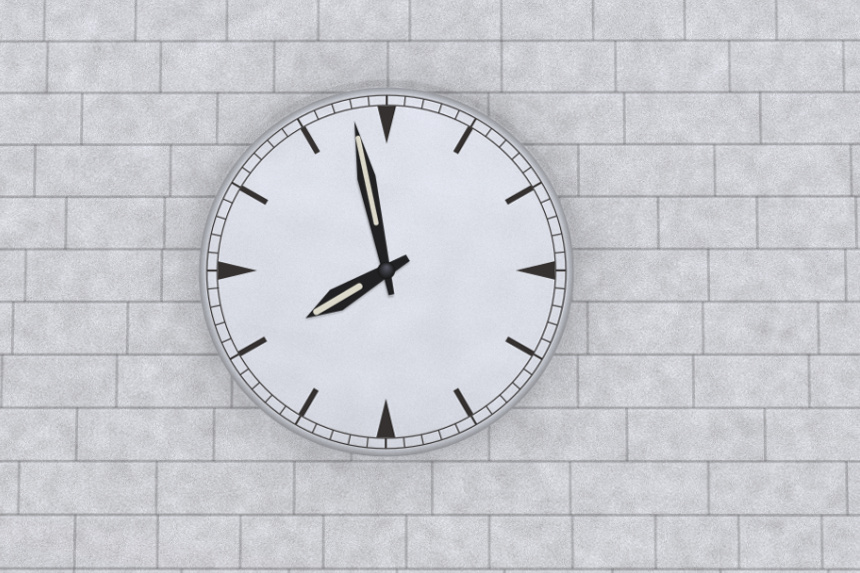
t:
7:58
